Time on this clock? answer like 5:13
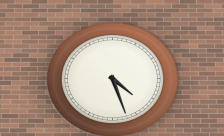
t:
4:27
